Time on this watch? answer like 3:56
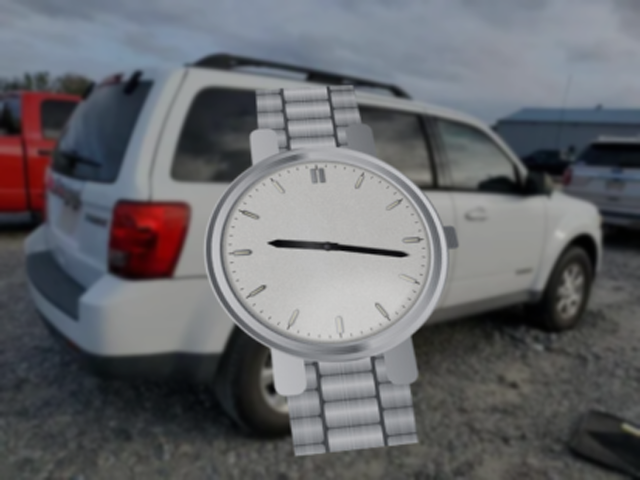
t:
9:17
